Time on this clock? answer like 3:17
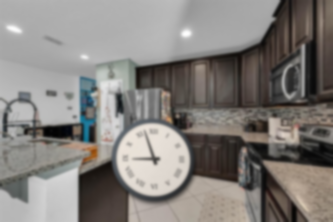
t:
8:57
